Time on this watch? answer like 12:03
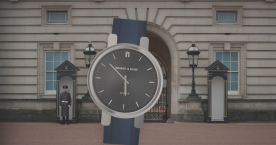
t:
5:52
